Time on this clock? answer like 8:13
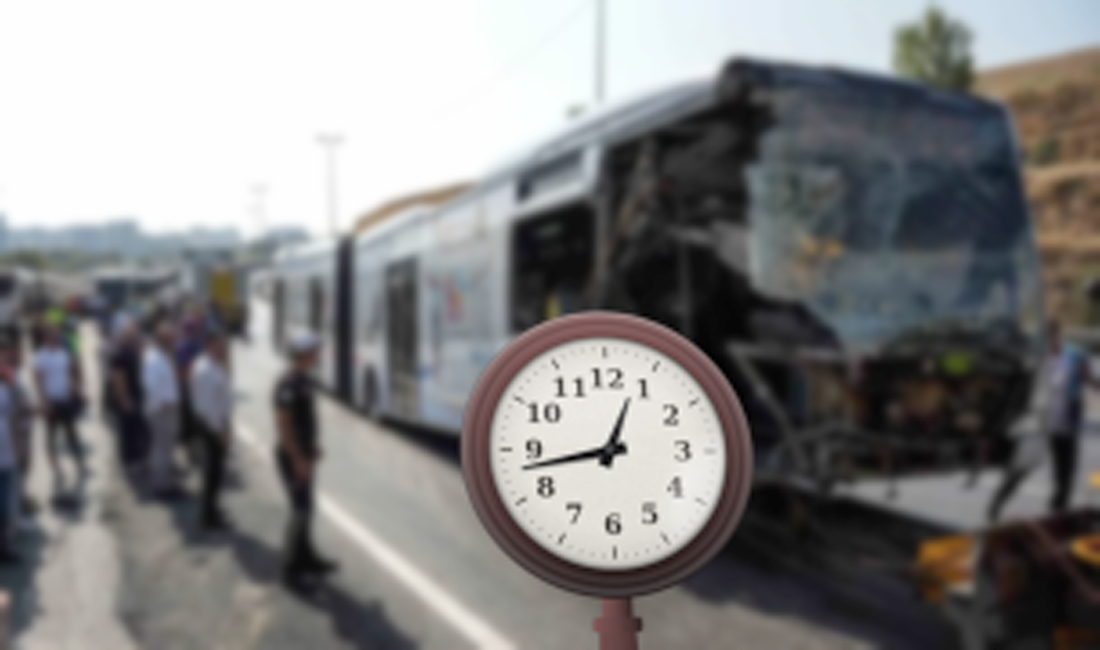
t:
12:43
